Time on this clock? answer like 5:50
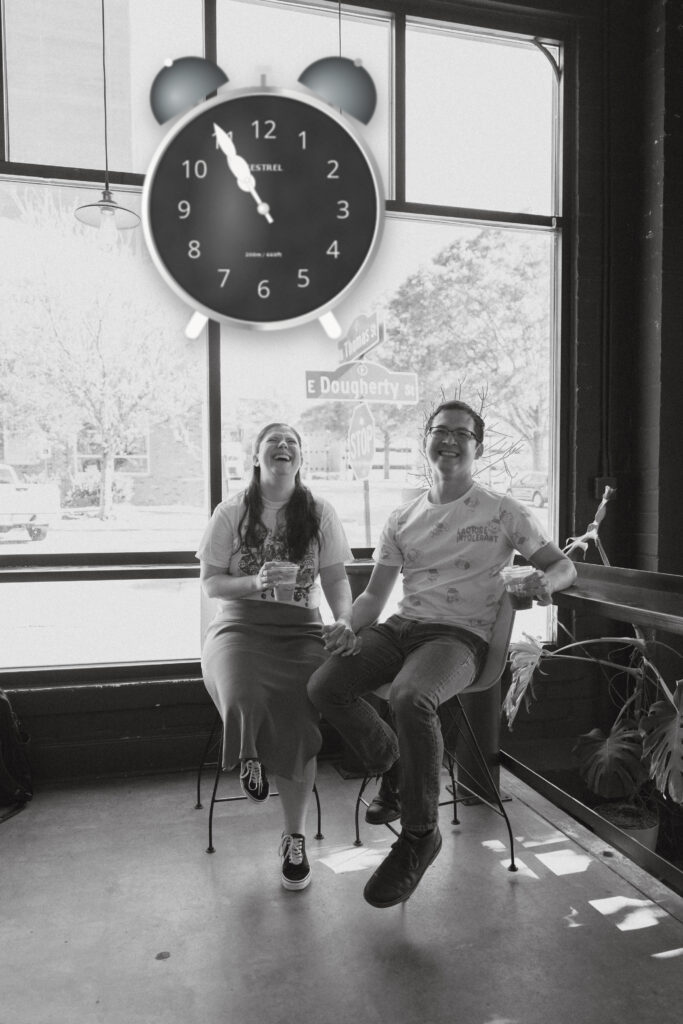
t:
10:55
